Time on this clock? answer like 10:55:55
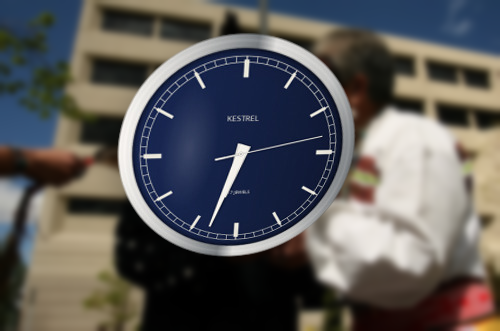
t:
6:33:13
